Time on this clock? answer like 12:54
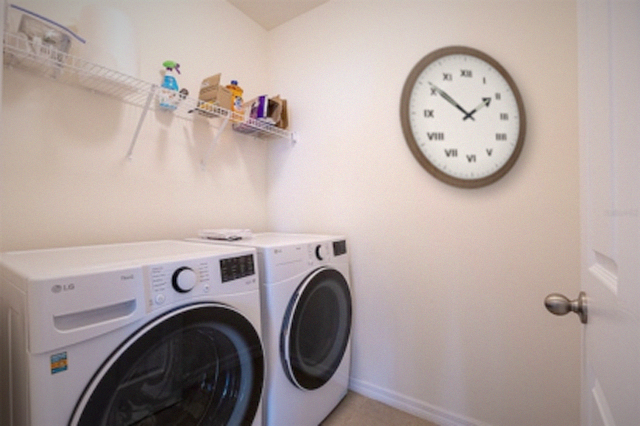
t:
1:51
